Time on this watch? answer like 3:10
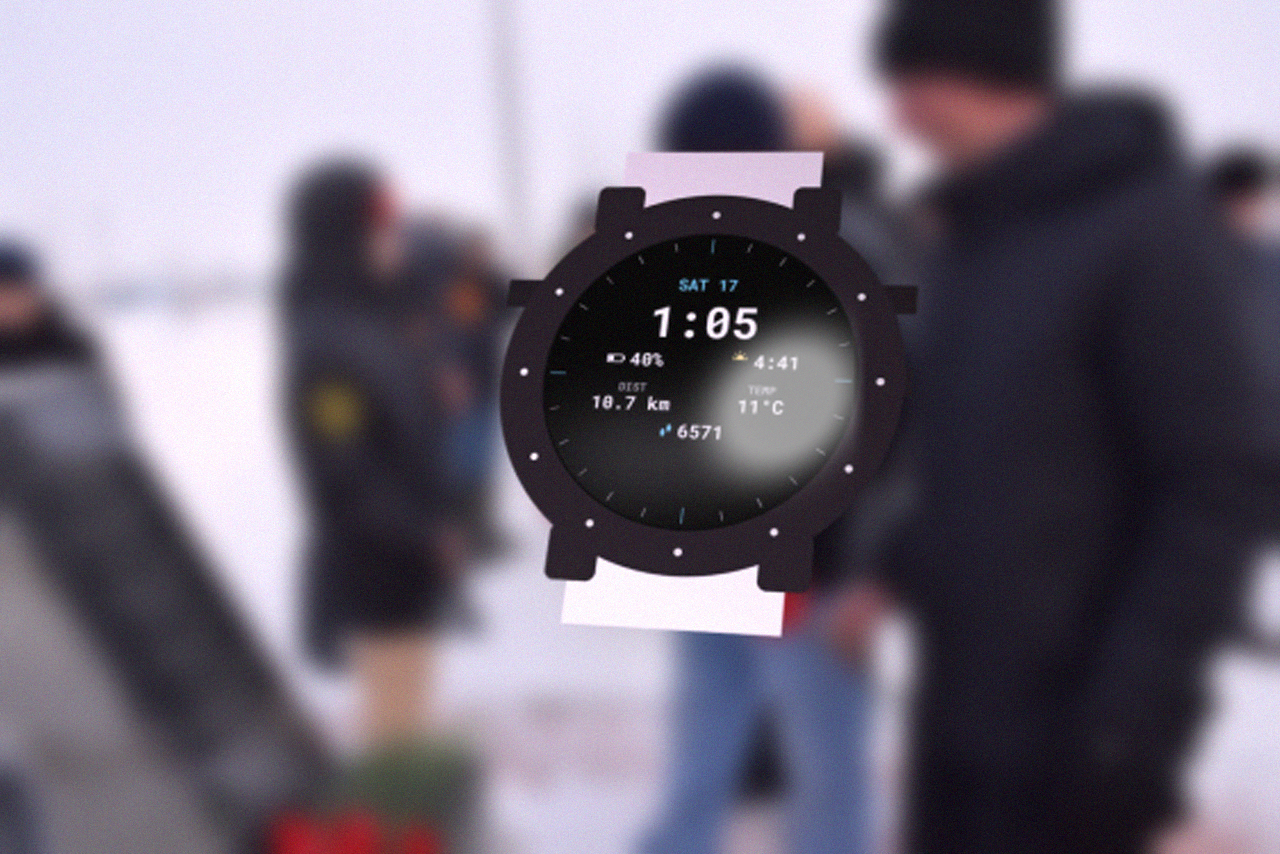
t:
1:05
